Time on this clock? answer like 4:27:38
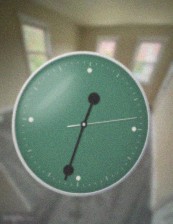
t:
12:32:13
